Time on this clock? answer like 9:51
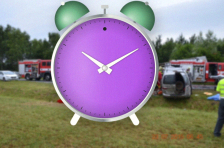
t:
10:10
